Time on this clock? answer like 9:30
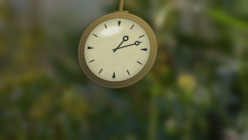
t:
1:12
